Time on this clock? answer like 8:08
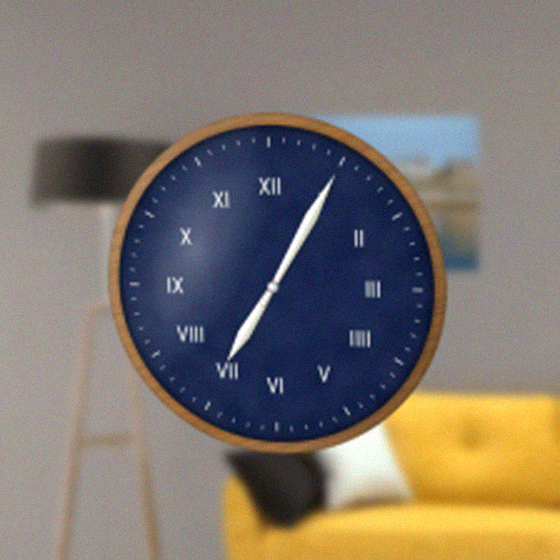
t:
7:05
